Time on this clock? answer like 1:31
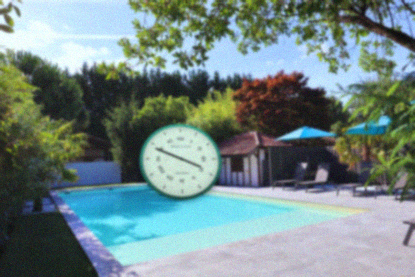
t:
3:49
